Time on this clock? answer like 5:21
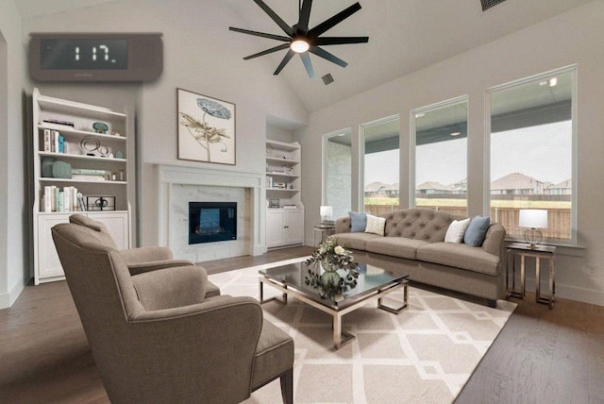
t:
1:17
